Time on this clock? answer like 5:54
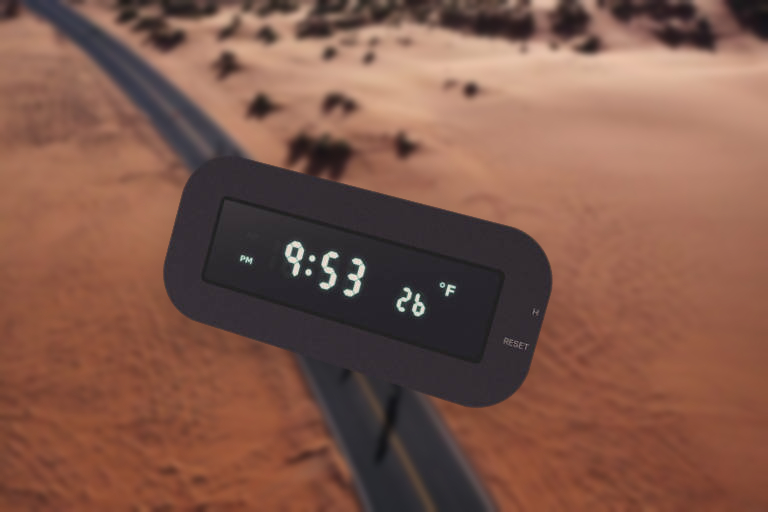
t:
9:53
